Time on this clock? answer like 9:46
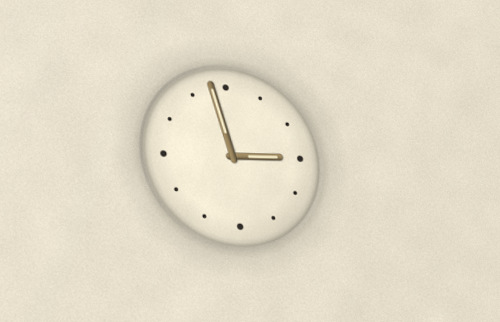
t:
2:58
